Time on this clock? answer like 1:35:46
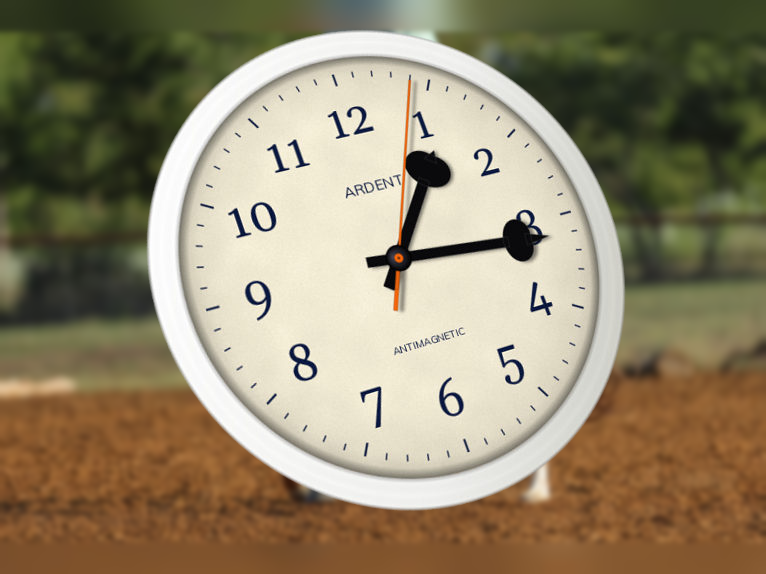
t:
1:16:04
